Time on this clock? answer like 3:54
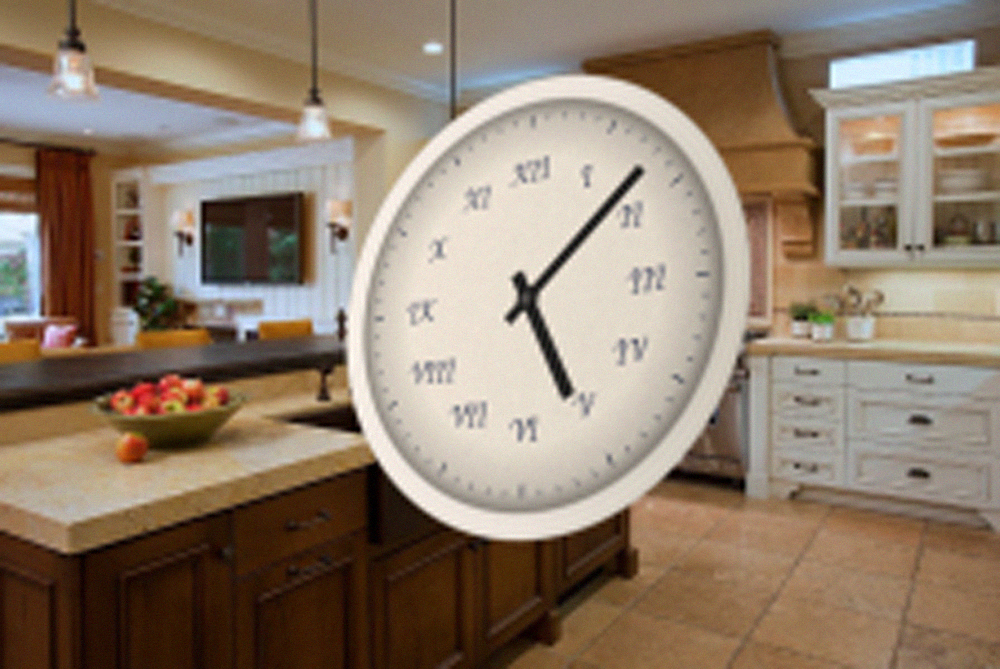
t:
5:08
